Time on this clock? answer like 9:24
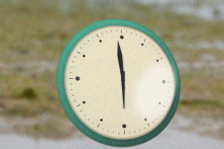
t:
5:59
